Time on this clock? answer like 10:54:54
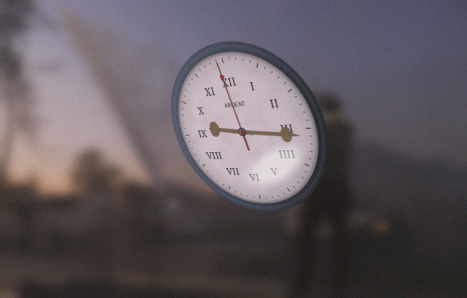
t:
9:15:59
